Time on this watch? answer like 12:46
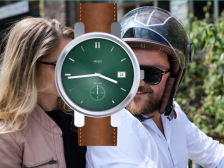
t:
3:44
